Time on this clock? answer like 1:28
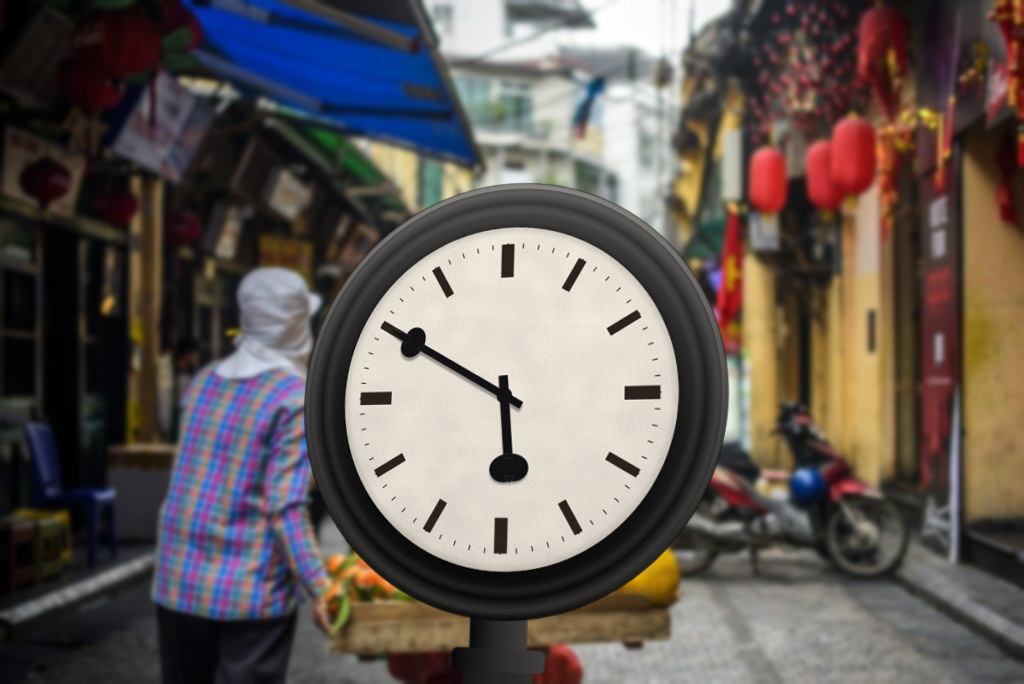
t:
5:50
